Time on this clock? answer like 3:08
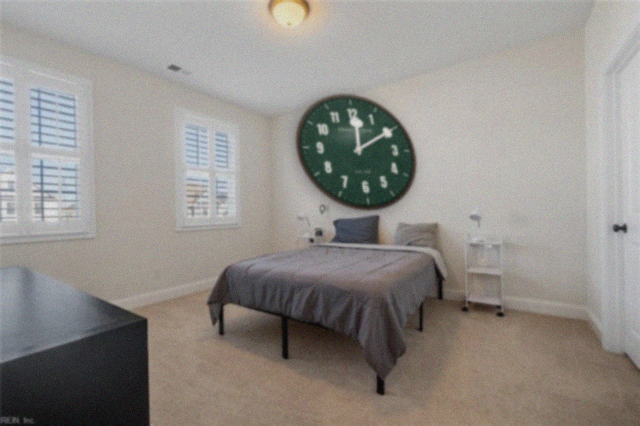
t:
12:10
